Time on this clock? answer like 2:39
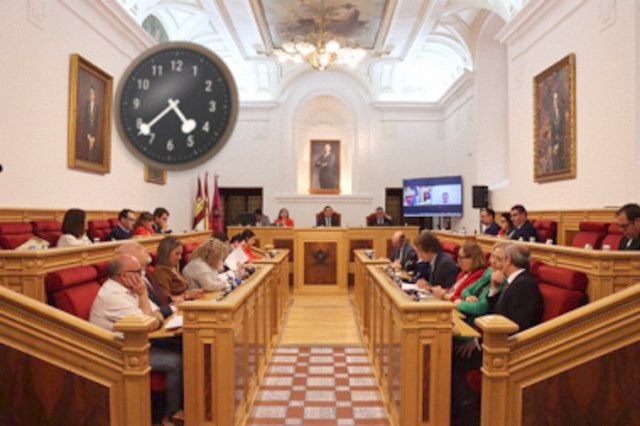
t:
4:38
